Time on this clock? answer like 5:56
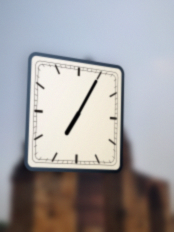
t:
7:05
